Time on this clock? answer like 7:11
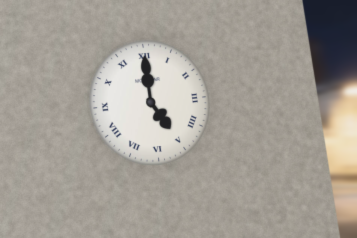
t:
5:00
